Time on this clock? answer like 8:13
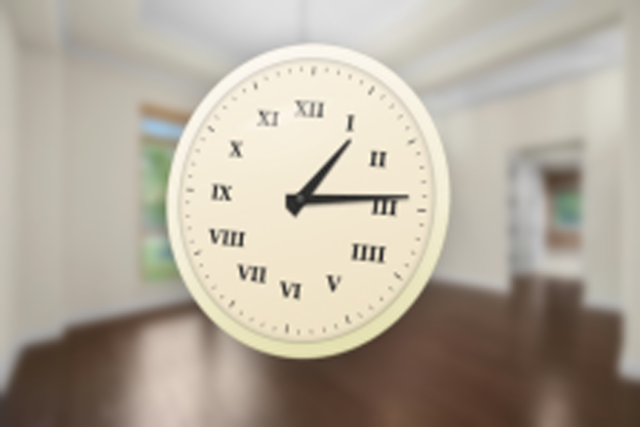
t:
1:14
